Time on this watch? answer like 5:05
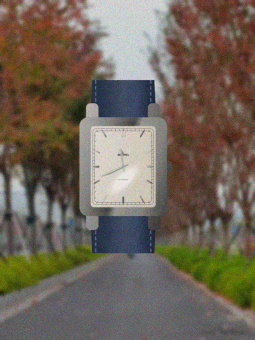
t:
11:41
